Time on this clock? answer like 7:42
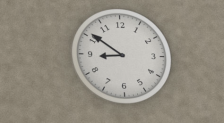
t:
8:51
